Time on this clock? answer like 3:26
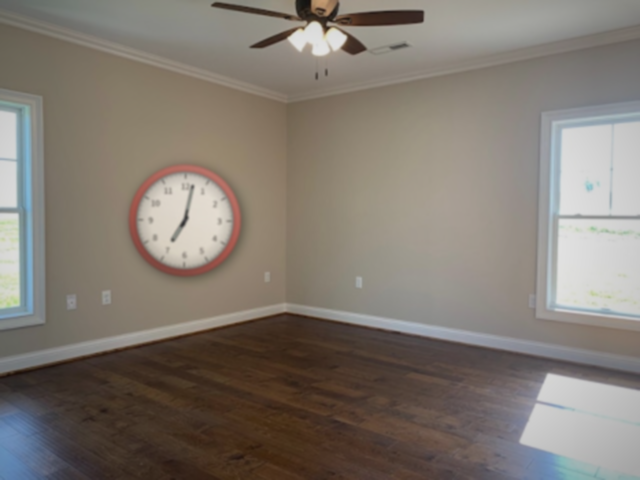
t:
7:02
